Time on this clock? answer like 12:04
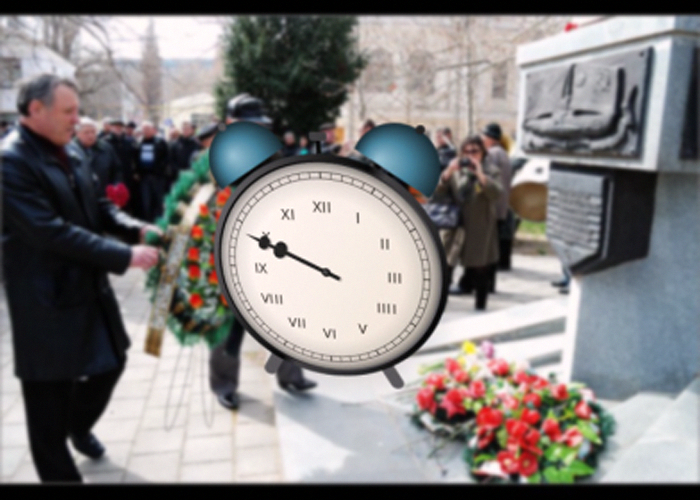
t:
9:49
